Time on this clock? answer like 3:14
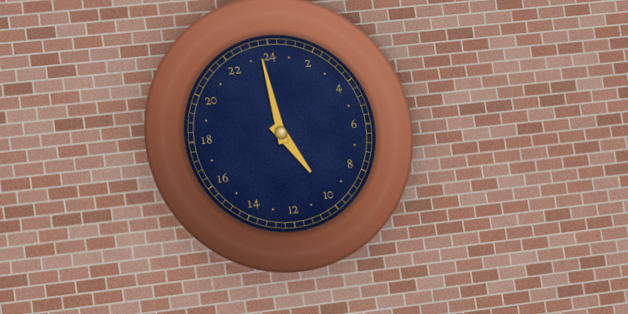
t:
9:59
